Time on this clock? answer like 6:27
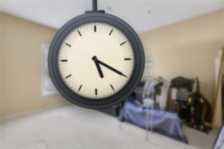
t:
5:20
